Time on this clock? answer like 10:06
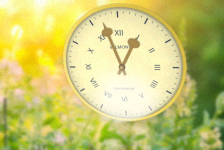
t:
12:57
